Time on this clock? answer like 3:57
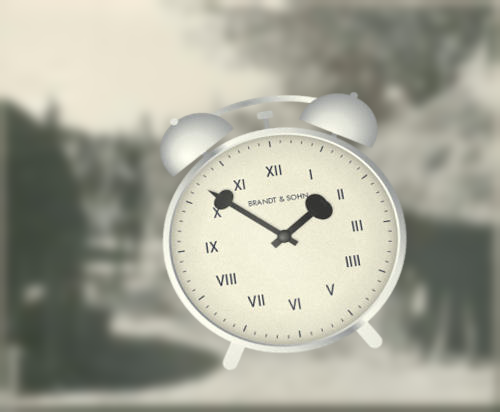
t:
1:52
